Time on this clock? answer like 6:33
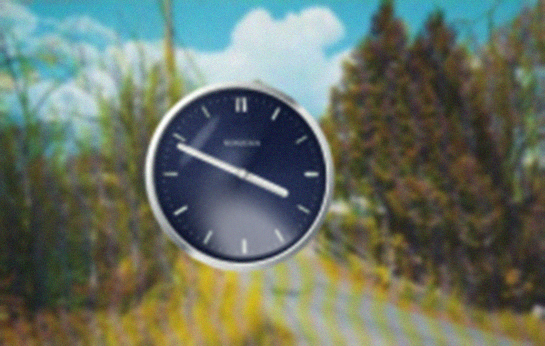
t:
3:49
